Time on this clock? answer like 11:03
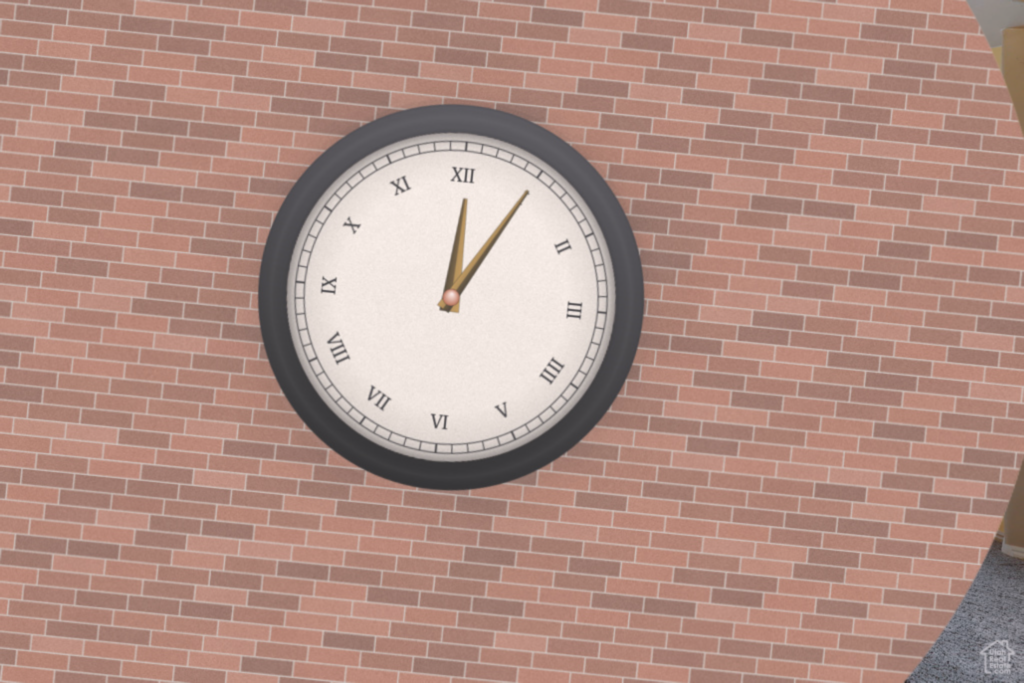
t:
12:05
